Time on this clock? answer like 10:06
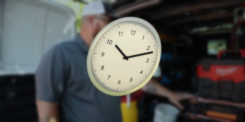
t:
10:12
